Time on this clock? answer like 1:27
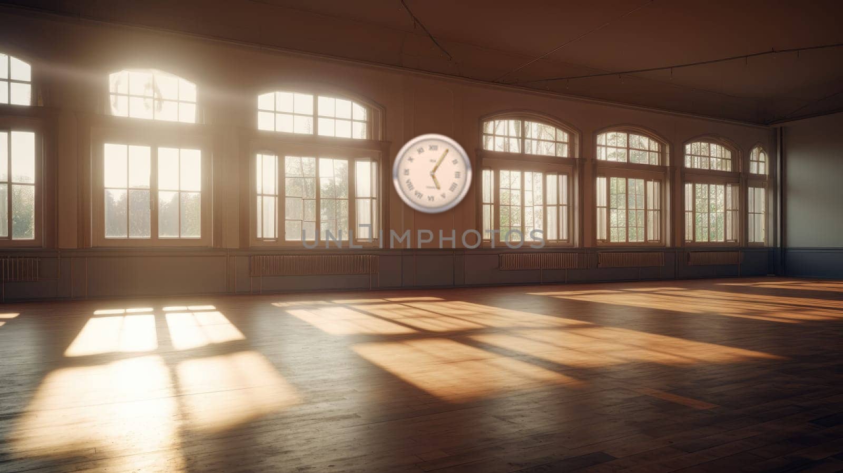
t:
5:05
